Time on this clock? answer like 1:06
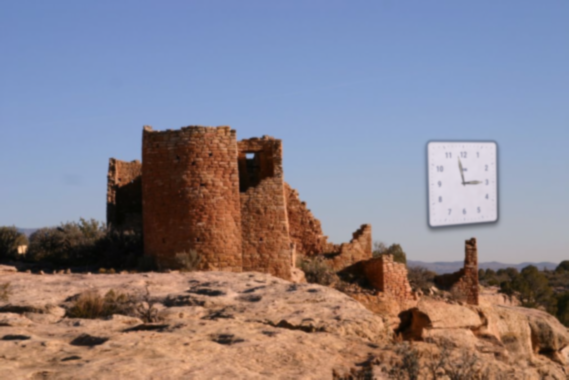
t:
2:58
